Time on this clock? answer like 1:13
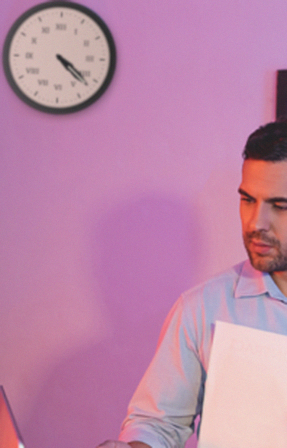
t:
4:22
